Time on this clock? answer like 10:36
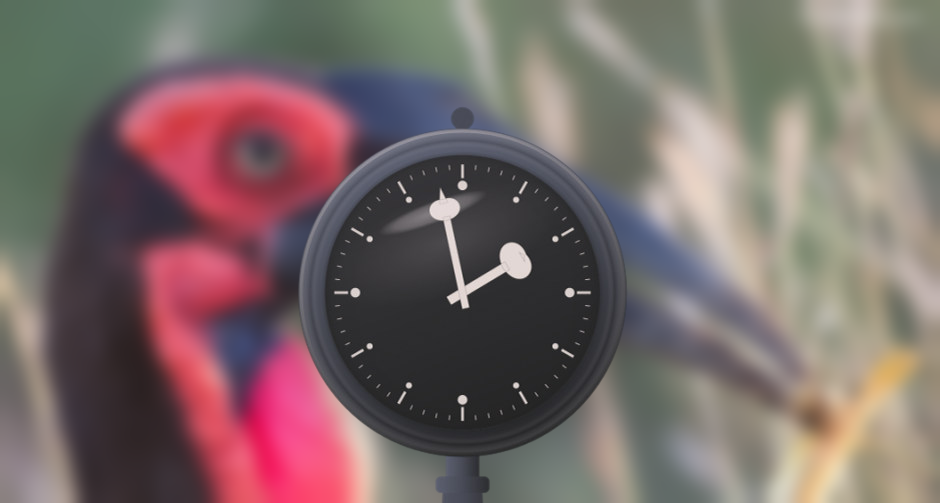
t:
1:58
